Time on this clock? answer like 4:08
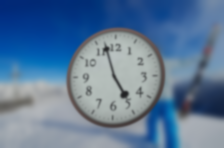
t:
4:57
